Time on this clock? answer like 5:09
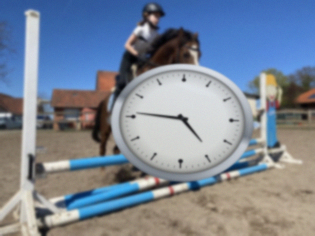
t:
4:46
